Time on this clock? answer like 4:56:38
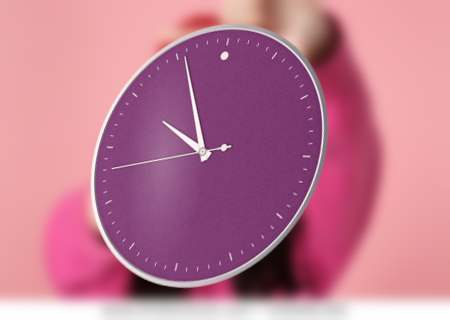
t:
9:55:43
